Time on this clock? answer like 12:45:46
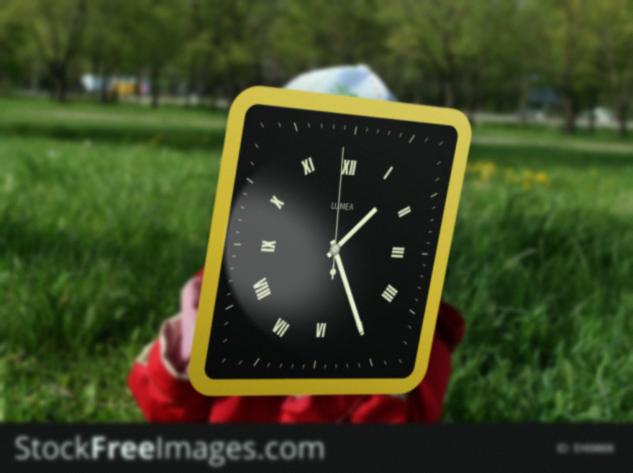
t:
1:24:59
